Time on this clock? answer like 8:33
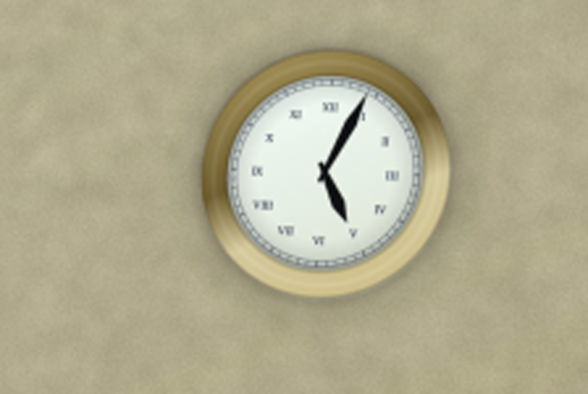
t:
5:04
